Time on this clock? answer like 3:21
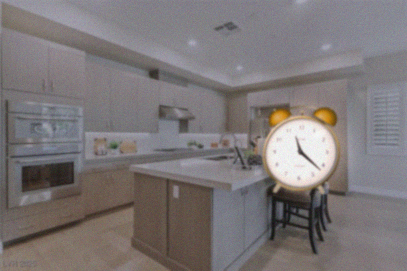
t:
11:22
